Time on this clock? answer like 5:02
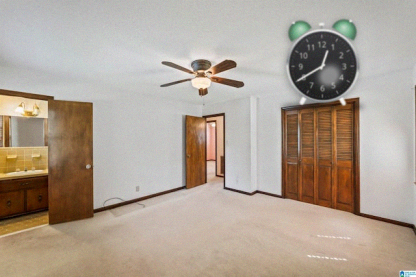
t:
12:40
